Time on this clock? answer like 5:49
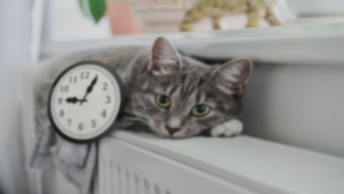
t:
9:05
